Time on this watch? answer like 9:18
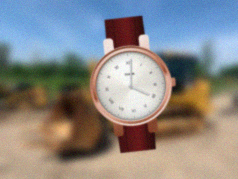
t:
4:01
